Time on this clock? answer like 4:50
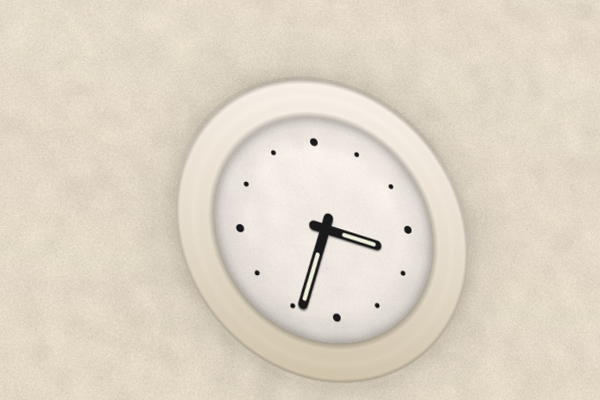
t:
3:34
